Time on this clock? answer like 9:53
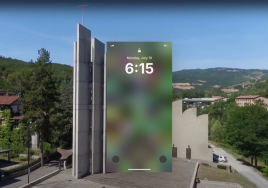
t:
6:15
